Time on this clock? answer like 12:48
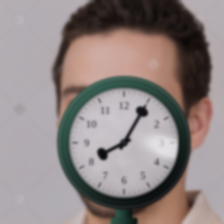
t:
8:05
